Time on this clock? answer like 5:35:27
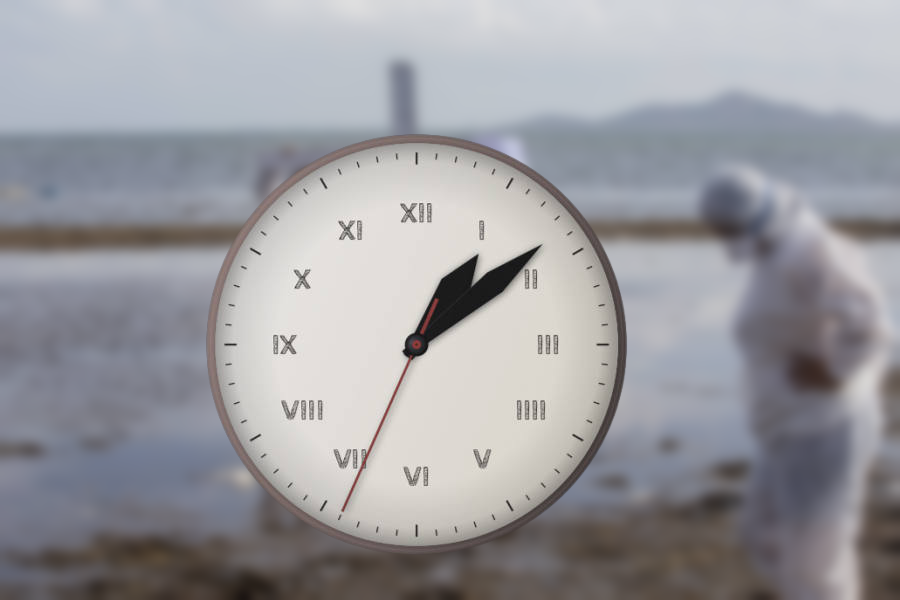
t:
1:08:34
